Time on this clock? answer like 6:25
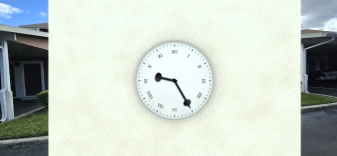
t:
9:25
